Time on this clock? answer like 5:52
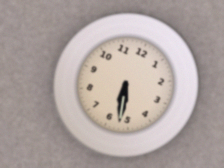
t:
5:27
